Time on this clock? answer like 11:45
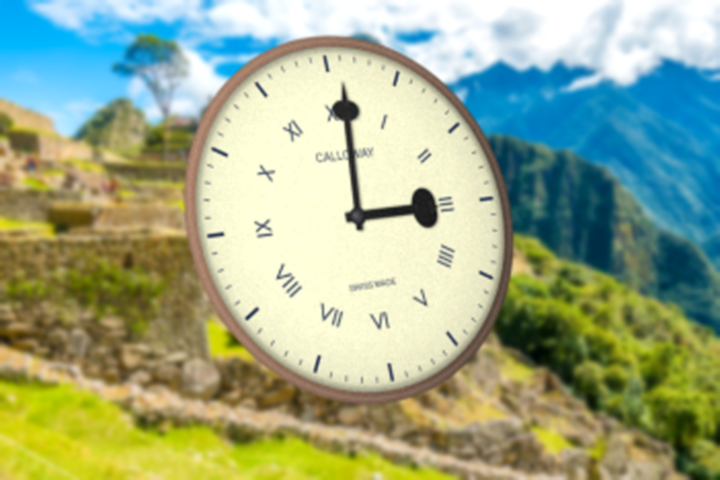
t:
3:01
